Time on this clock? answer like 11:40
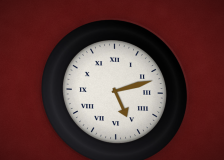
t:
5:12
